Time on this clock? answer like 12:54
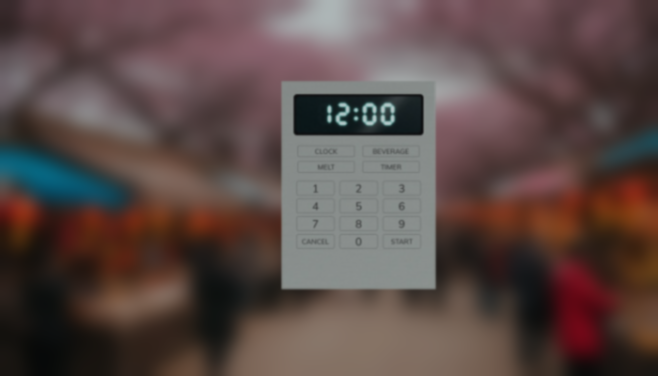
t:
12:00
